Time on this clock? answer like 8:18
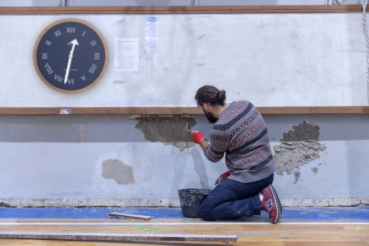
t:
12:32
